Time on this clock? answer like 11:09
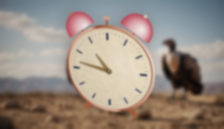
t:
10:47
